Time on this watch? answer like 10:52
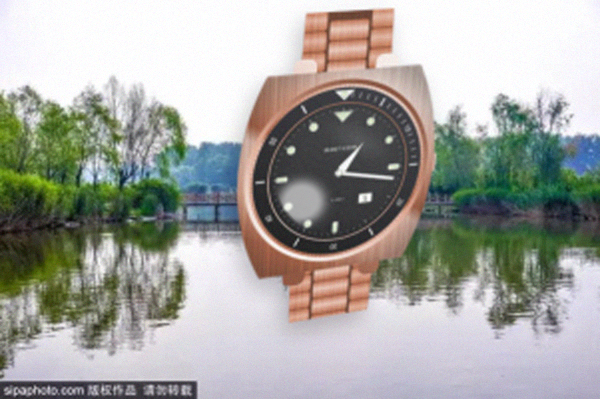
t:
1:17
